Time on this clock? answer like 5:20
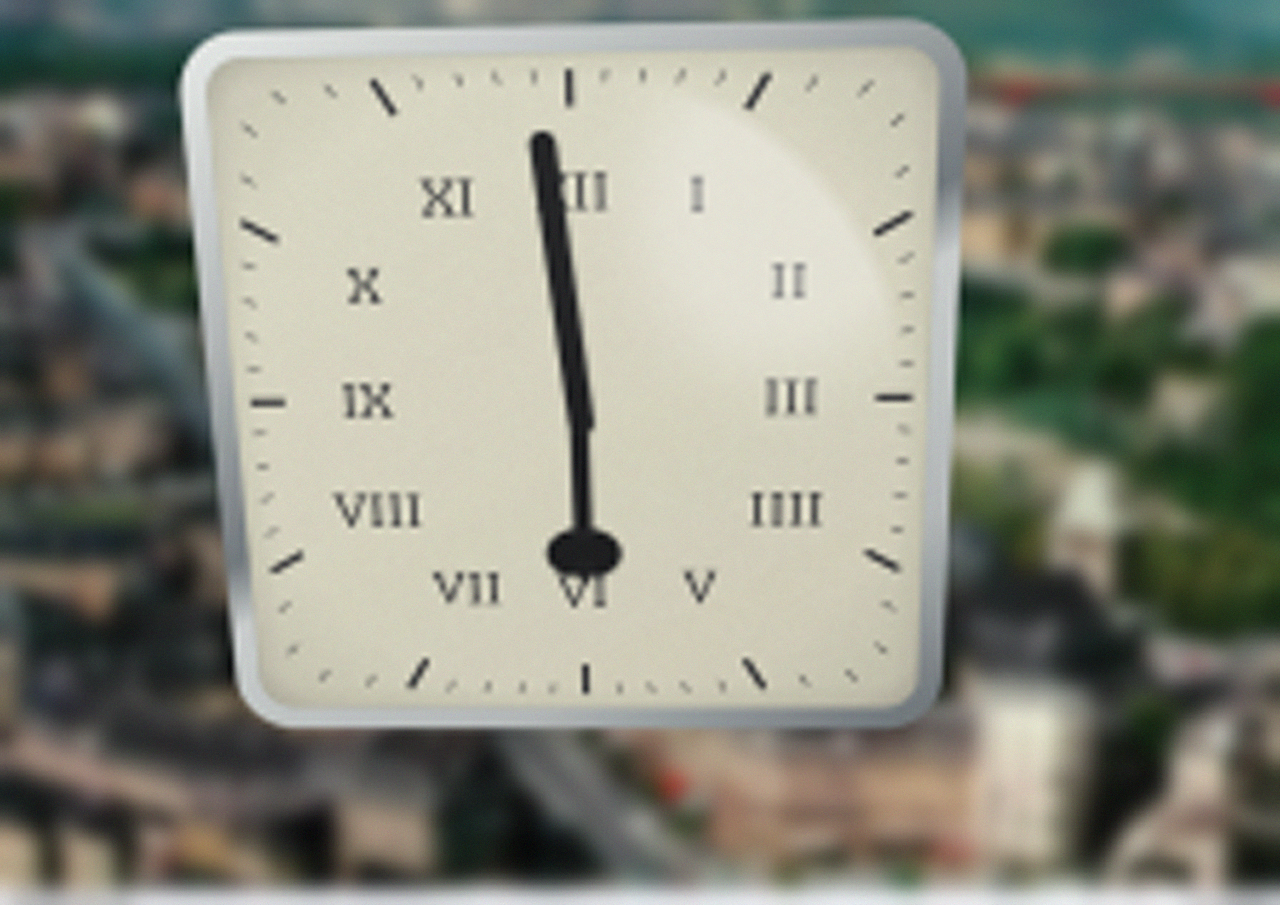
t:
5:59
